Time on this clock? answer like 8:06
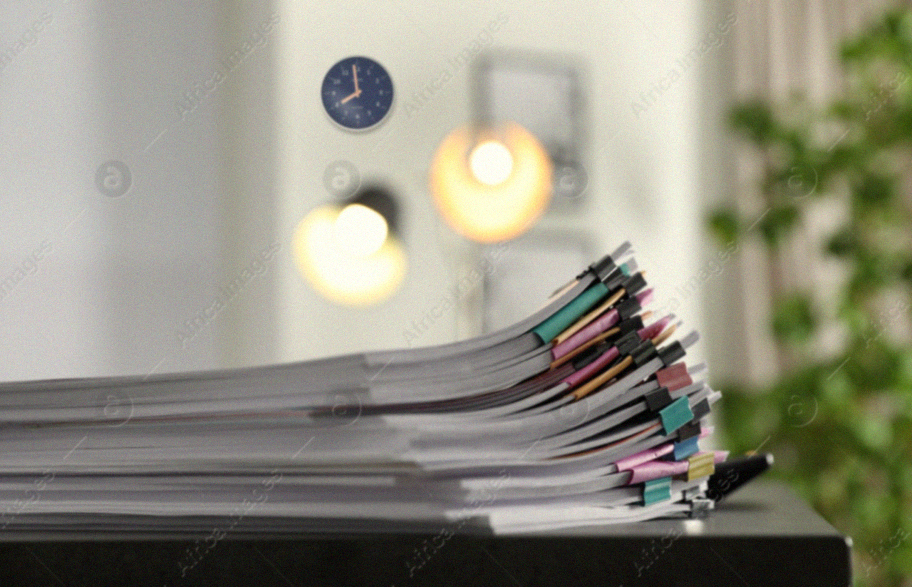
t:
7:59
